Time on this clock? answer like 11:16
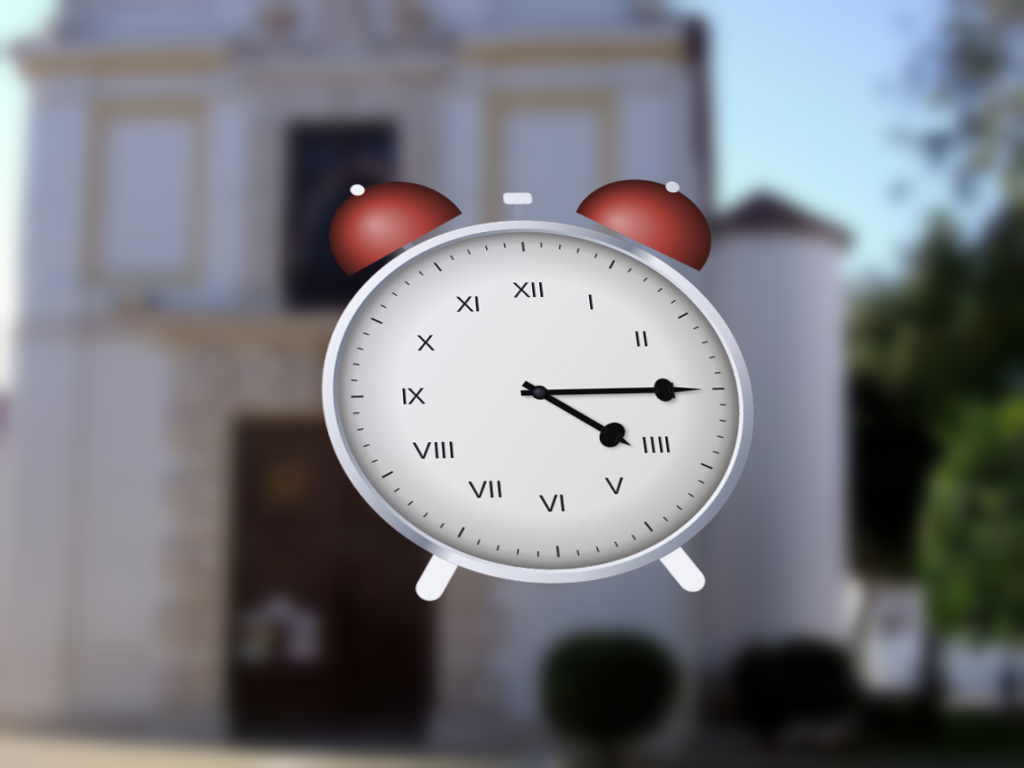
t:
4:15
